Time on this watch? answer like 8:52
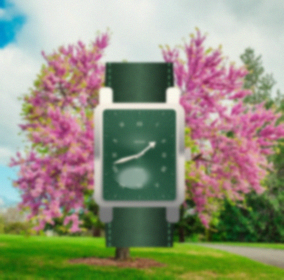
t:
1:42
